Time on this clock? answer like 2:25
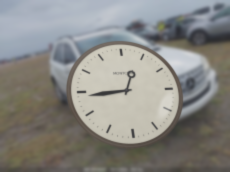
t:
12:44
